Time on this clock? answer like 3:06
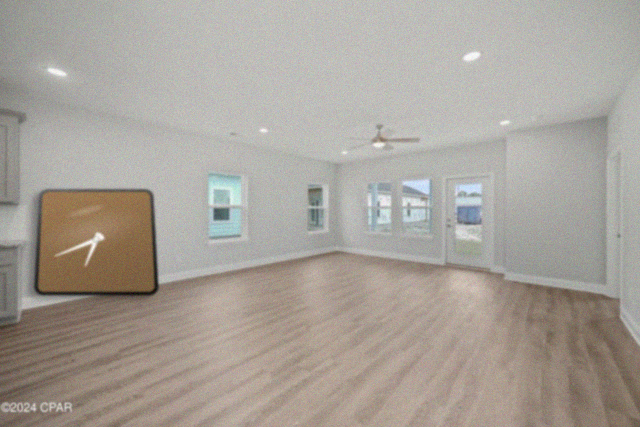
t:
6:41
